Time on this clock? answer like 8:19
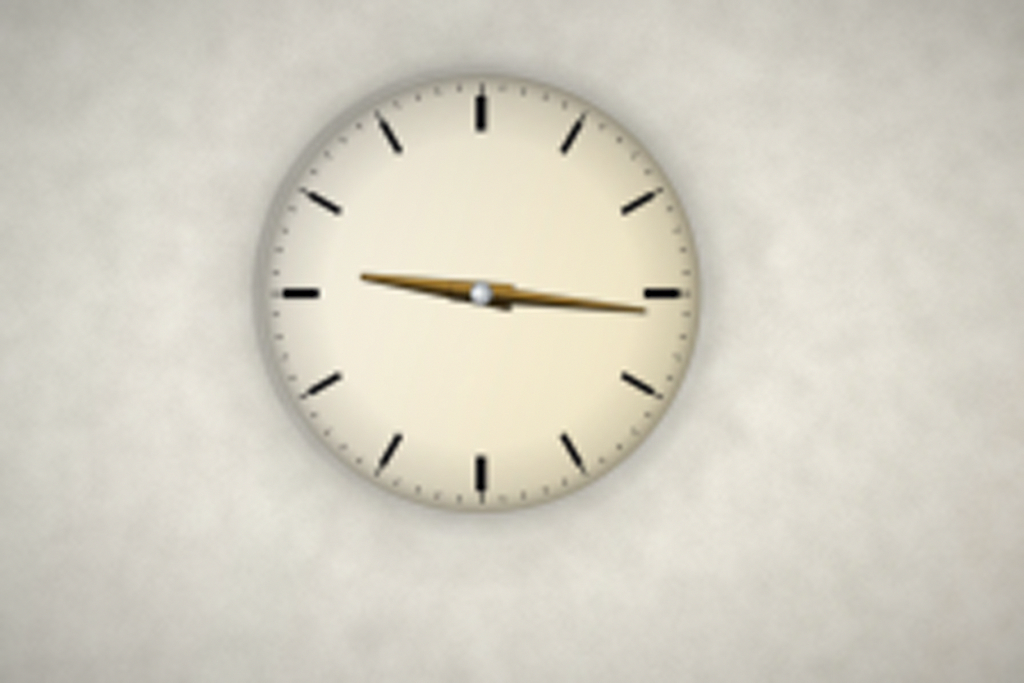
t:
9:16
